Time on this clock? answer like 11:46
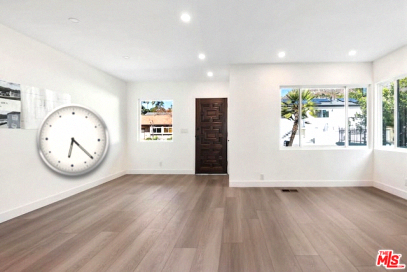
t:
6:22
